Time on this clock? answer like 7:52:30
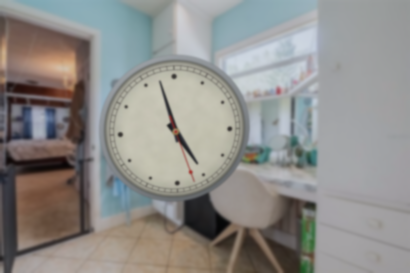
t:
4:57:27
